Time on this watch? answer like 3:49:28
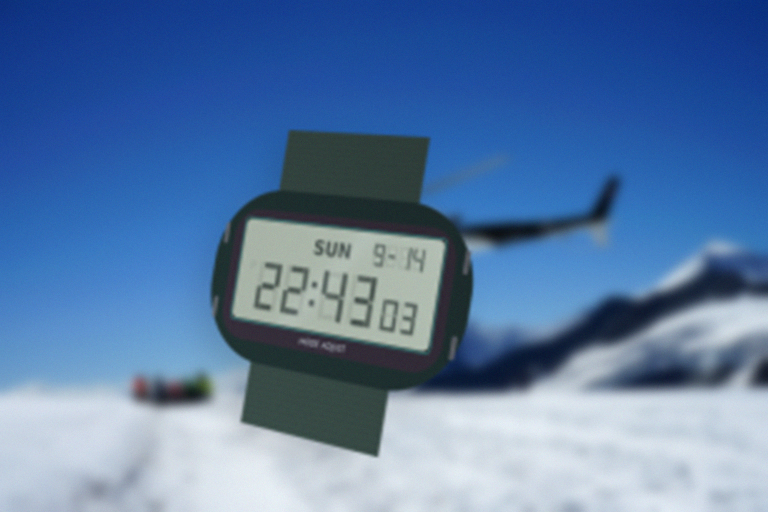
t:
22:43:03
